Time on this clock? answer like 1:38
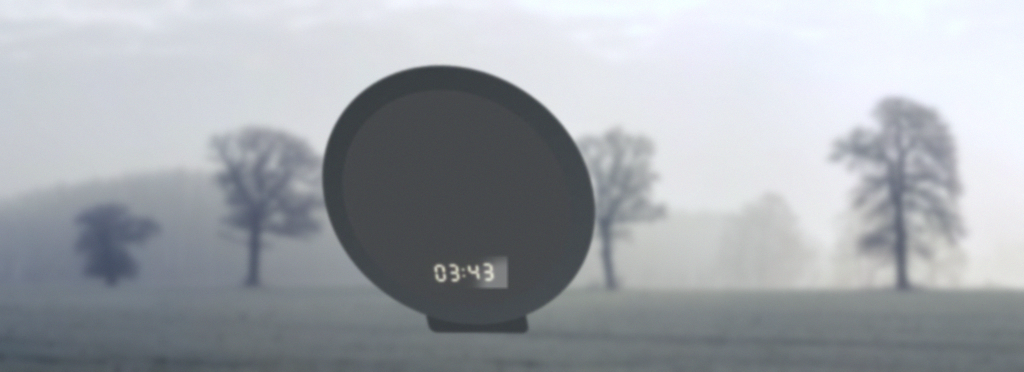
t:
3:43
